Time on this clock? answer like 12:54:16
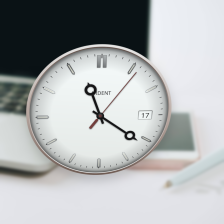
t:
11:21:06
